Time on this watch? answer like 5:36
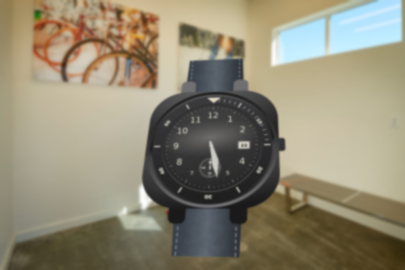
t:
5:28
